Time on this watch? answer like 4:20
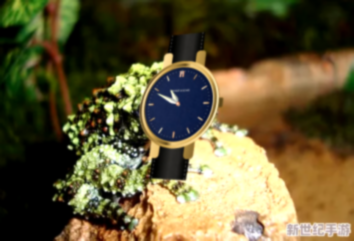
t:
10:49
